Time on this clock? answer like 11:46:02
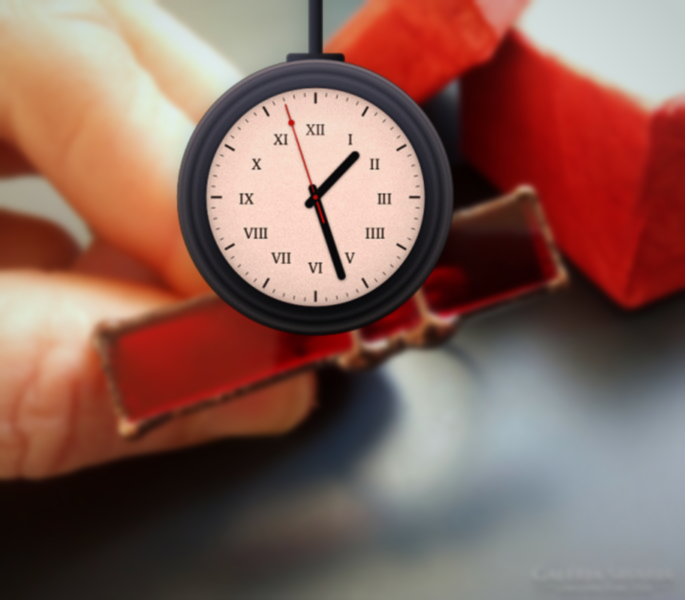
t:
1:26:57
